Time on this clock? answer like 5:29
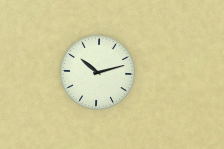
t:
10:12
